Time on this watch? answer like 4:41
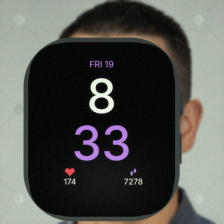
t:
8:33
